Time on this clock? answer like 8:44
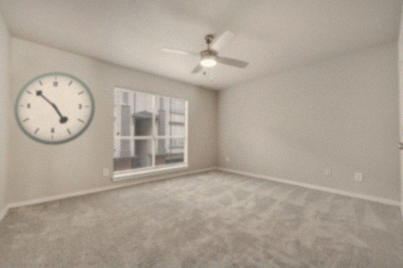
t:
4:52
